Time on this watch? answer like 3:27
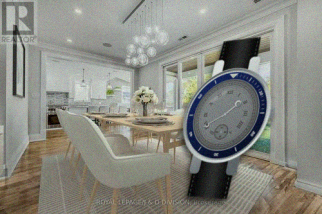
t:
1:40
